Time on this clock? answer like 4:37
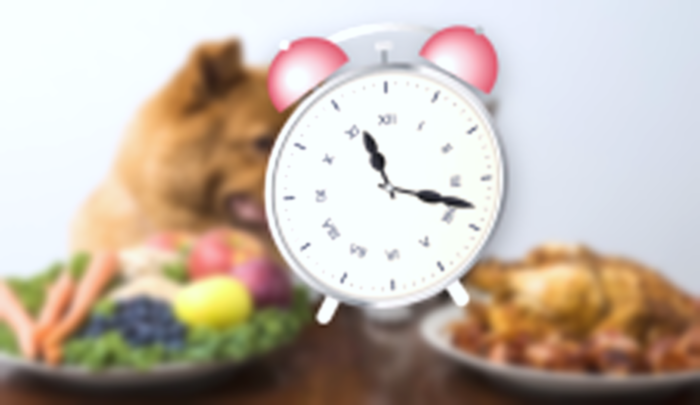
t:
11:18
